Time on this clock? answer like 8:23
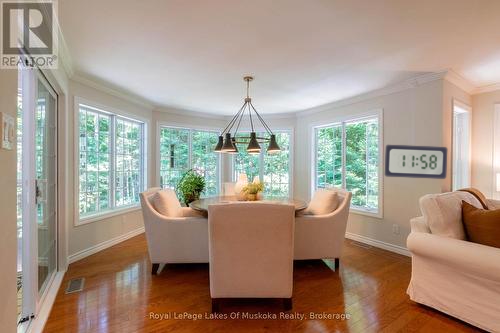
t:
11:58
